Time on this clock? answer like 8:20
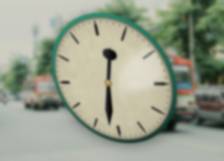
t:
12:32
